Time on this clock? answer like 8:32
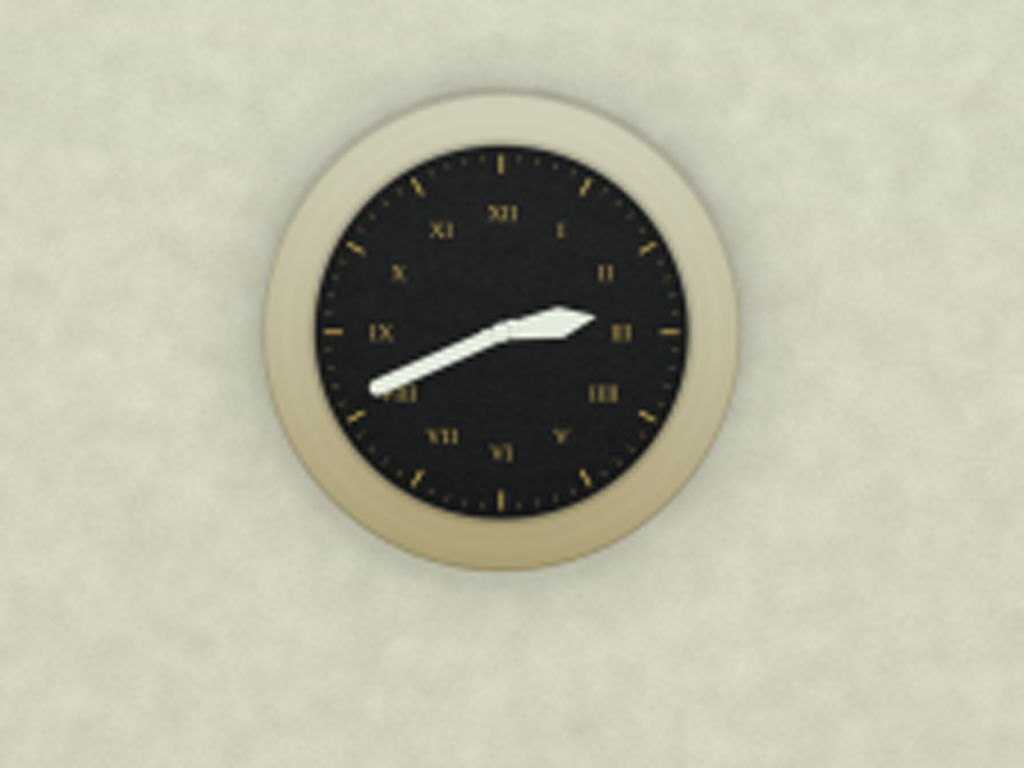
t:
2:41
